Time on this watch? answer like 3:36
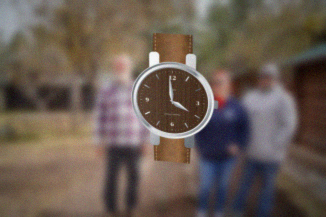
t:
3:59
